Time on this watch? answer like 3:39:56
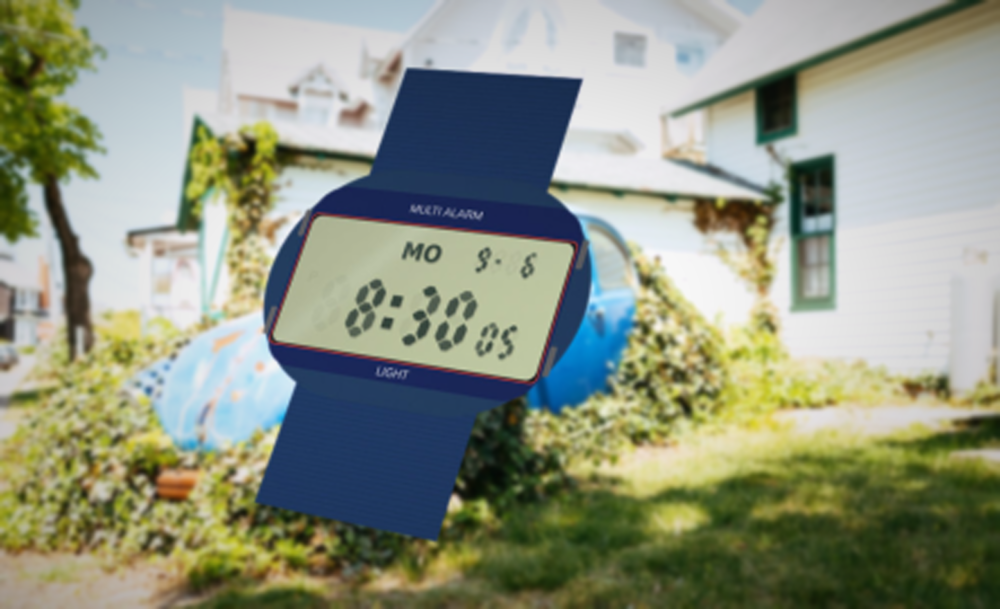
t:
8:30:05
